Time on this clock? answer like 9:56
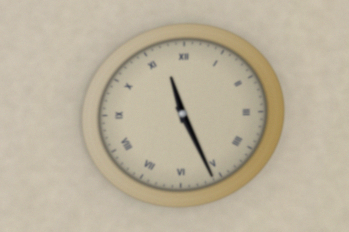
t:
11:26
